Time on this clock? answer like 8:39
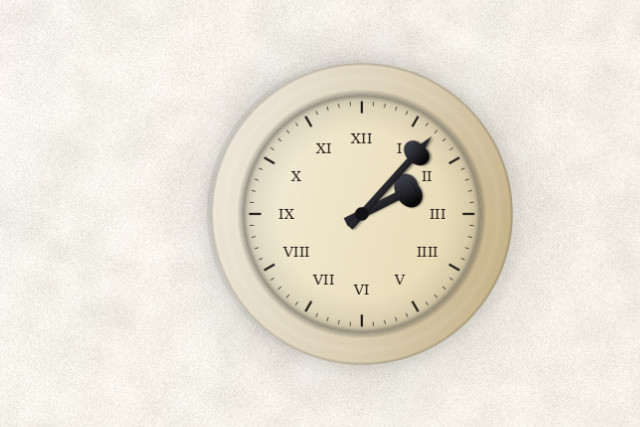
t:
2:07
